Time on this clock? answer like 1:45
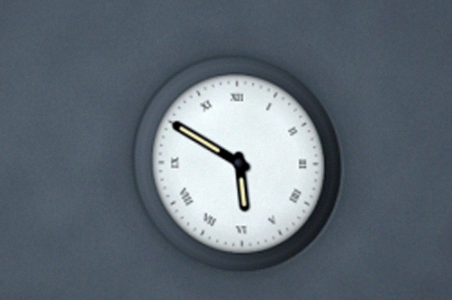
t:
5:50
